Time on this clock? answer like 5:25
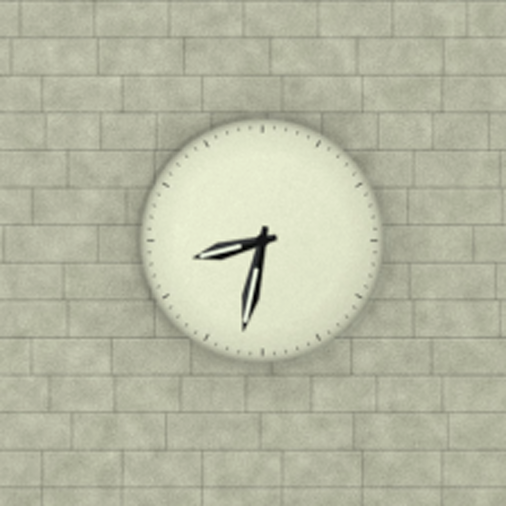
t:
8:32
